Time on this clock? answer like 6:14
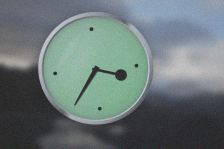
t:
3:36
